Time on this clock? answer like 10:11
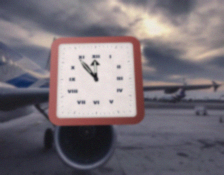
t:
11:54
